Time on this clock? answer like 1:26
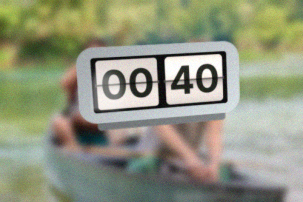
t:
0:40
